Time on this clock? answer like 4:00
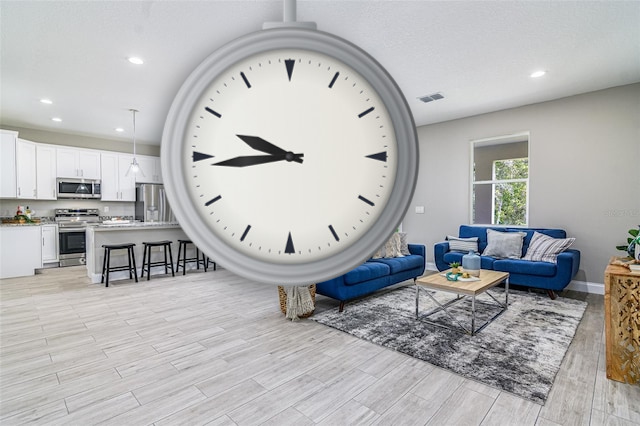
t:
9:44
